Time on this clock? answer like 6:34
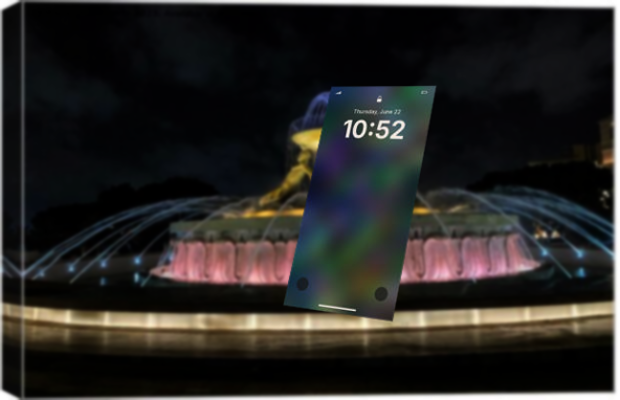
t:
10:52
